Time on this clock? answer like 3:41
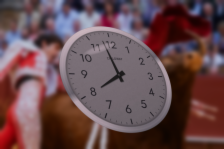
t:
7:58
